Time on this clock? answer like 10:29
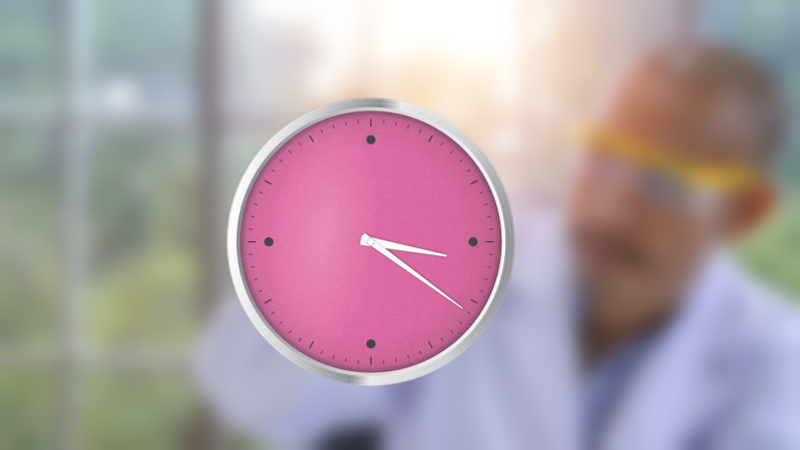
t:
3:21
